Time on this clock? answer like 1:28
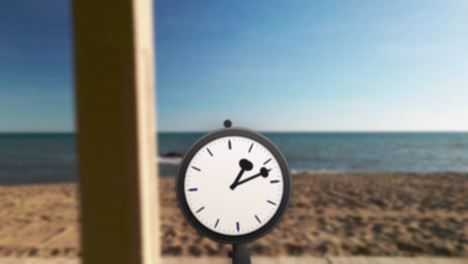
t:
1:12
